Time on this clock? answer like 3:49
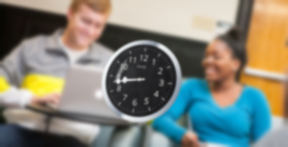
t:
8:43
